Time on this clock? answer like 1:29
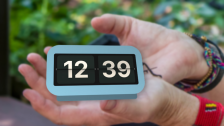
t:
12:39
